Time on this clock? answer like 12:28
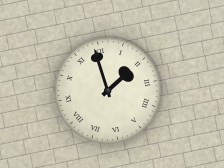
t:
1:59
